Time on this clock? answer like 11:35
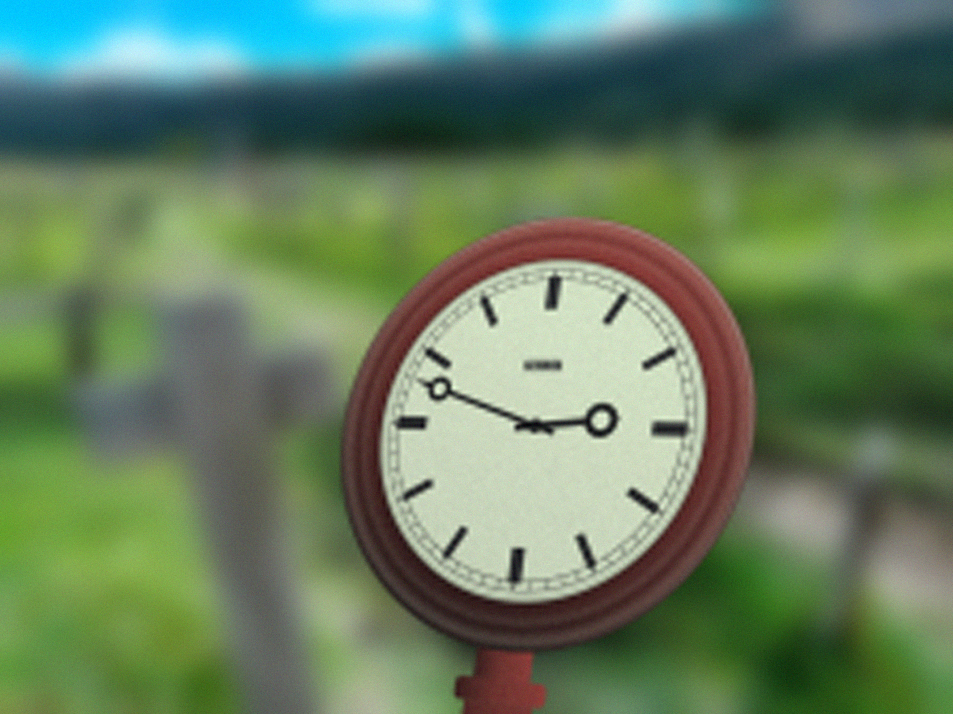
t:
2:48
